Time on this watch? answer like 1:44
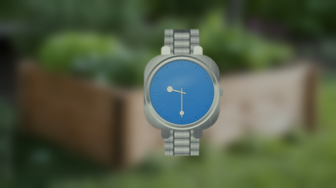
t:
9:30
